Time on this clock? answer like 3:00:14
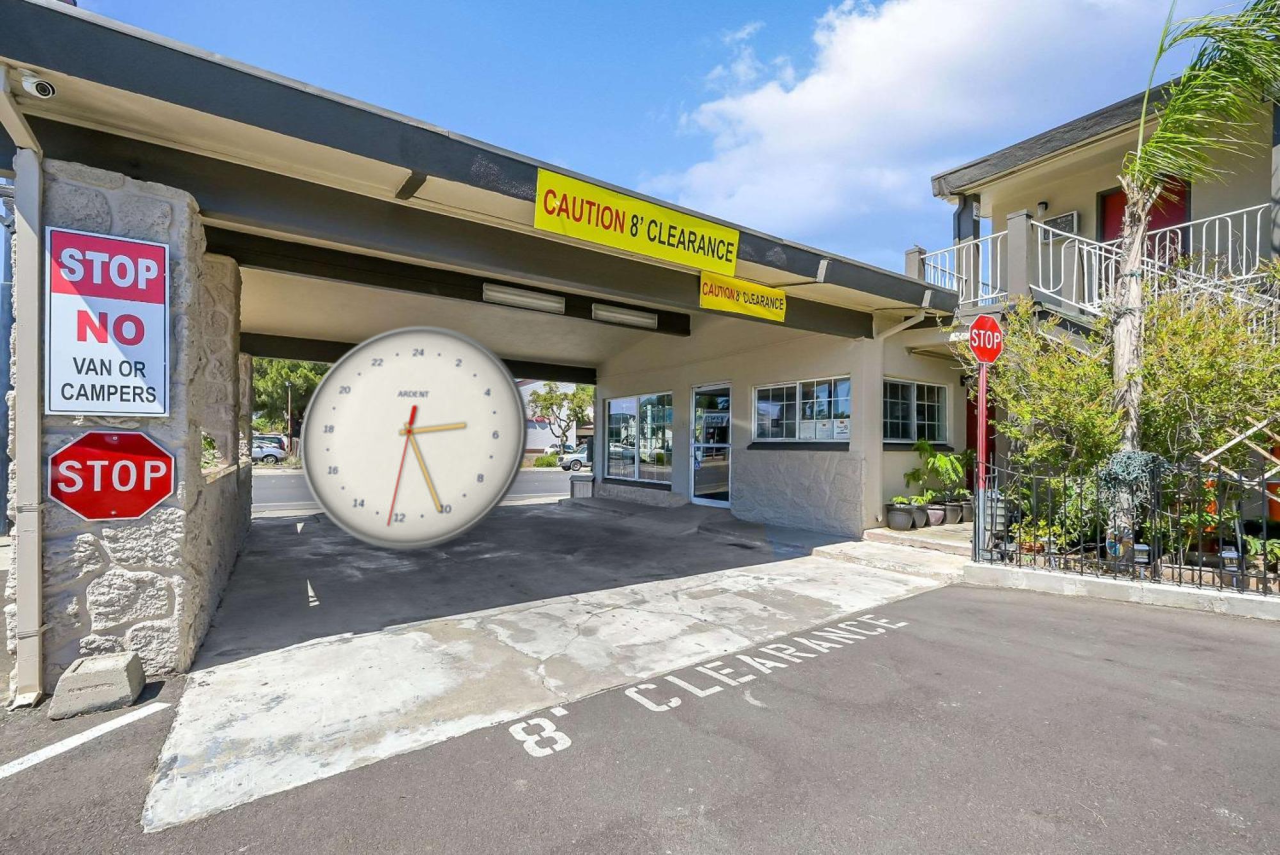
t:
5:25:31
